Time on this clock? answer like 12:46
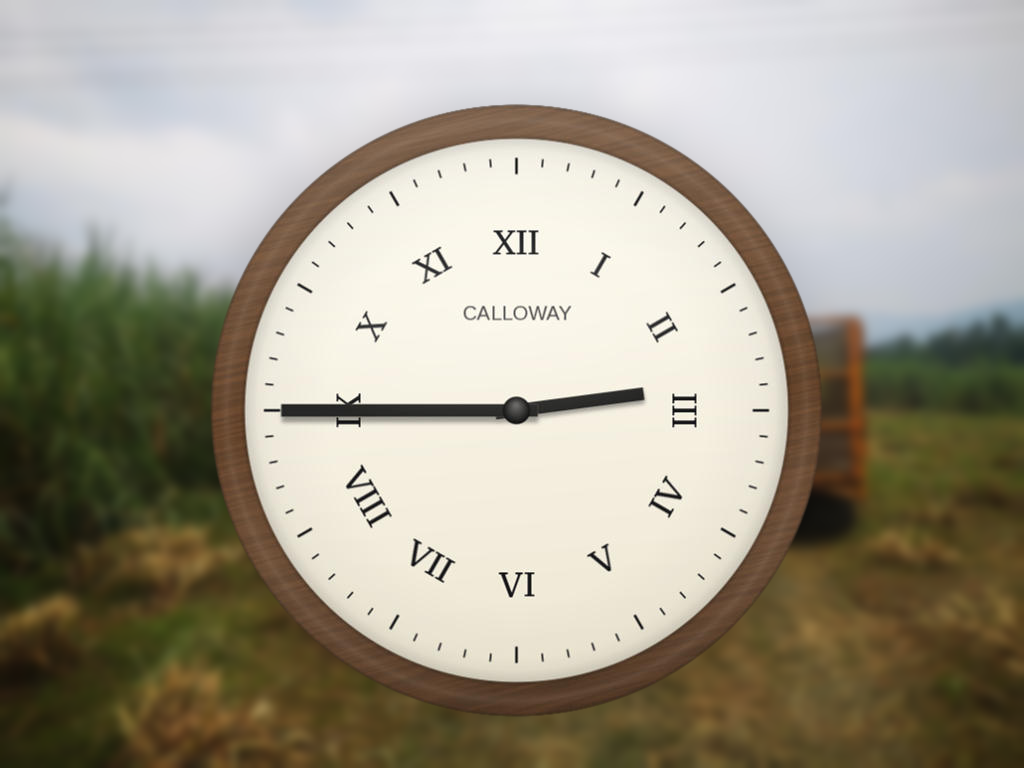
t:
2:45
